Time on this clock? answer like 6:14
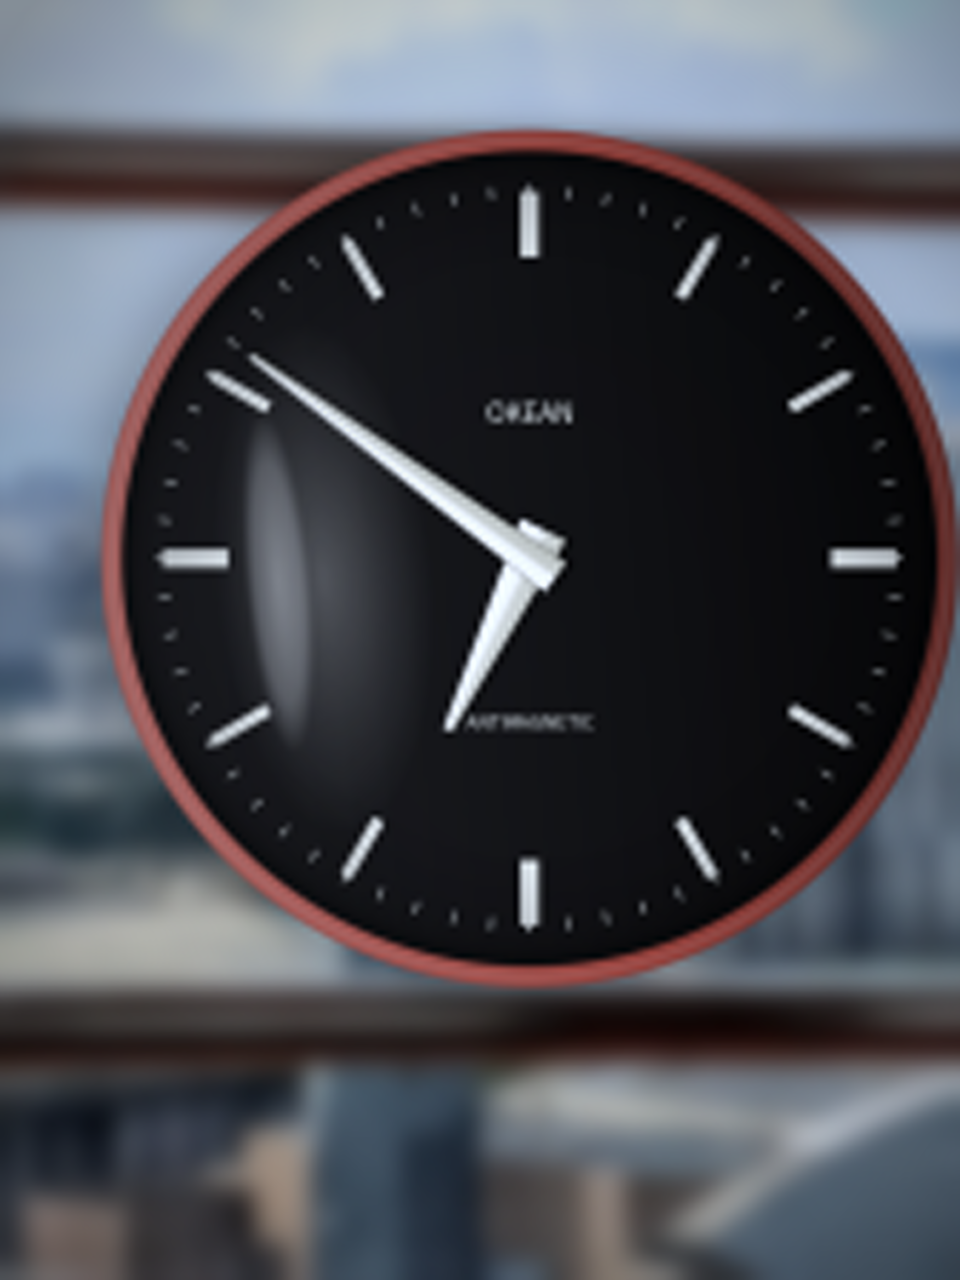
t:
6:51
